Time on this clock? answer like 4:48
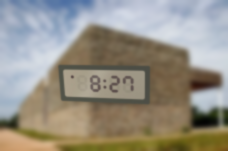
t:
8:27
